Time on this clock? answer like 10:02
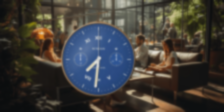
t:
7:31
